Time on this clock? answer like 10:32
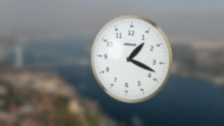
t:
1:18
